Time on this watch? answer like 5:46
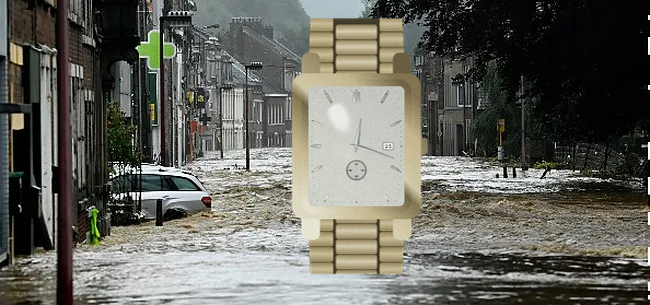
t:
12:18
